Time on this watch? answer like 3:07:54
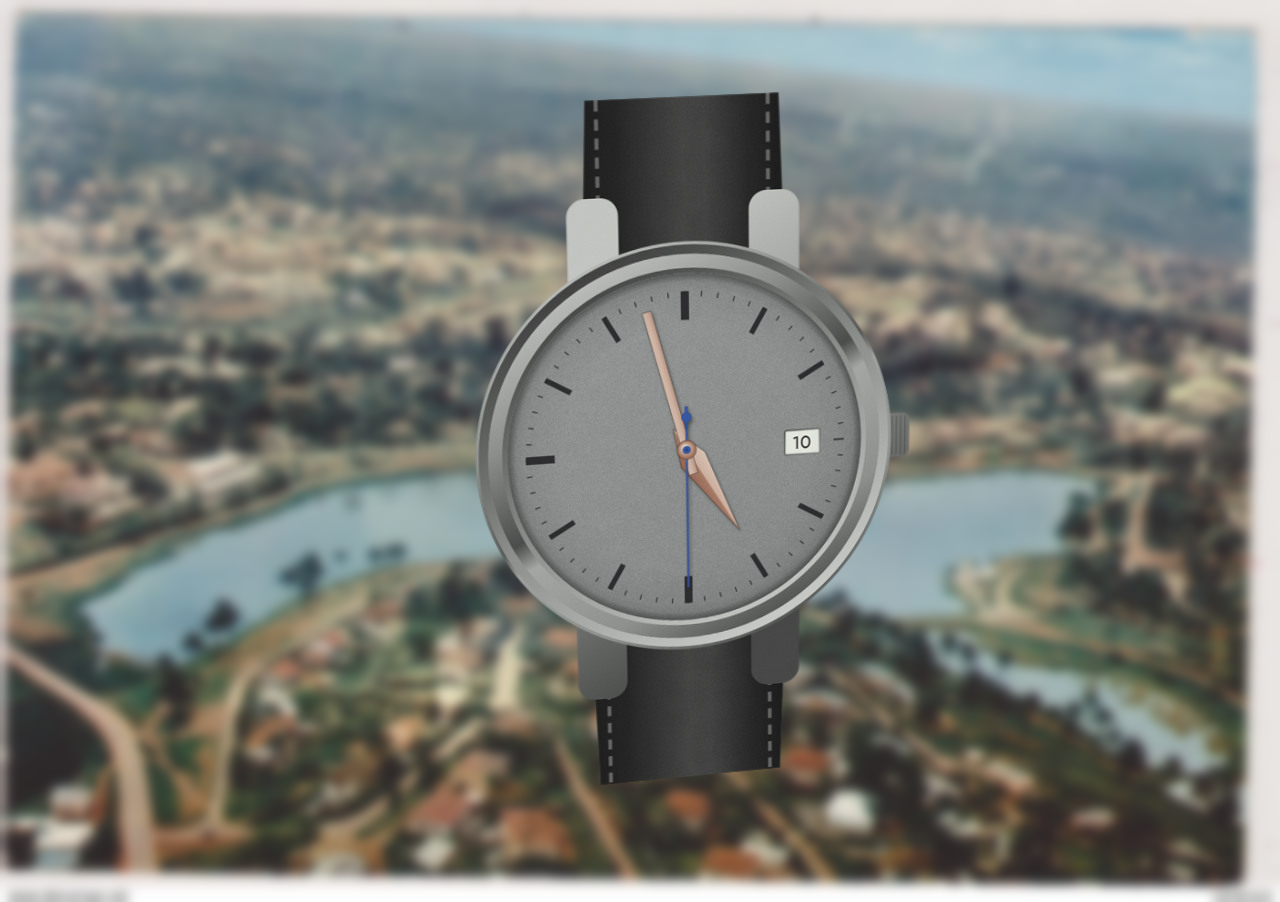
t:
4:57:30
